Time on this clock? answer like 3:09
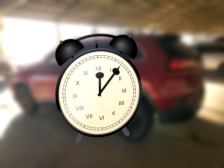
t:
12:07
